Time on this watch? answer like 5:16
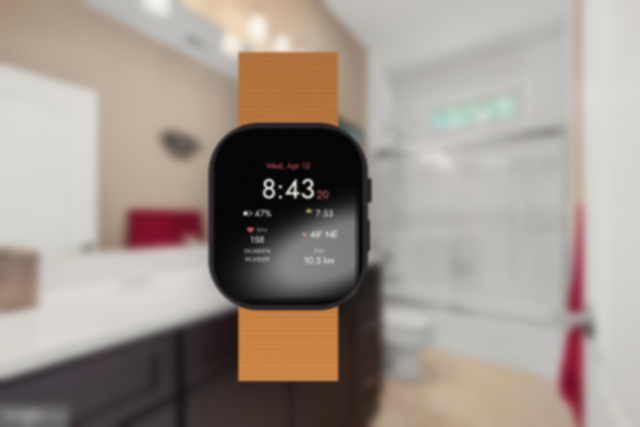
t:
8:43
